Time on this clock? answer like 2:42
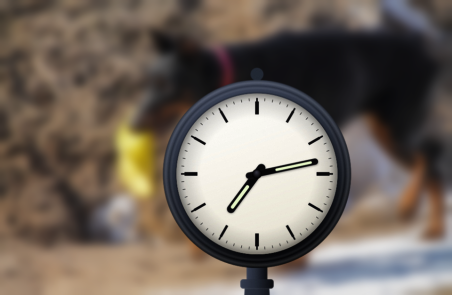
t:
7:13
